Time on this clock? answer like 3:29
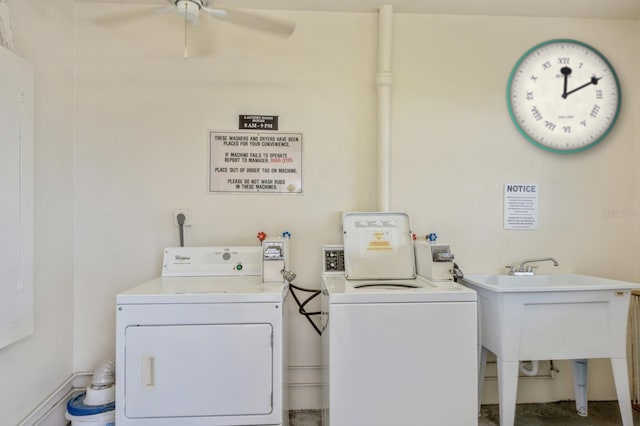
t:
12:11
